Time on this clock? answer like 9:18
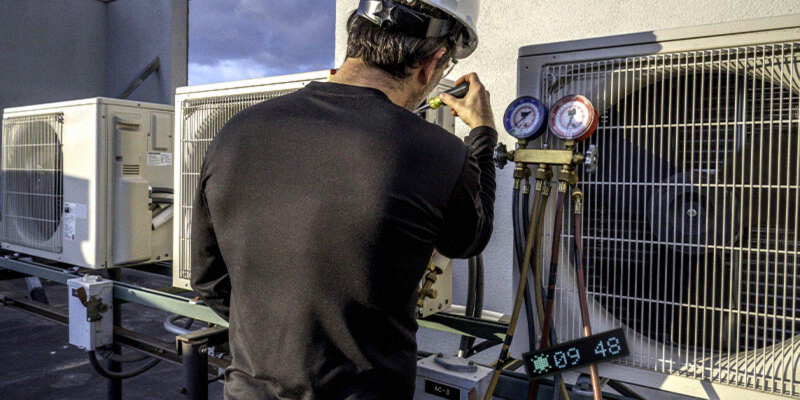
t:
9:48
